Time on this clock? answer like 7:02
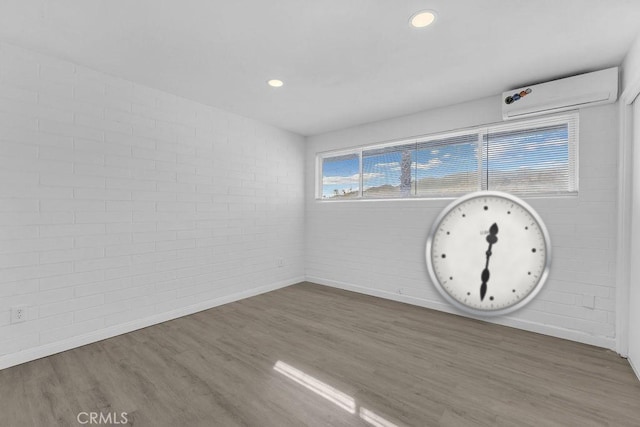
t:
12:32
